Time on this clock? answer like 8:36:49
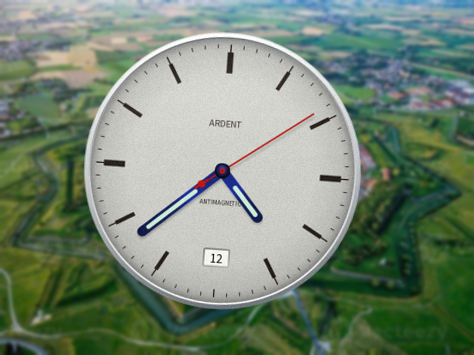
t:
4:38:09
